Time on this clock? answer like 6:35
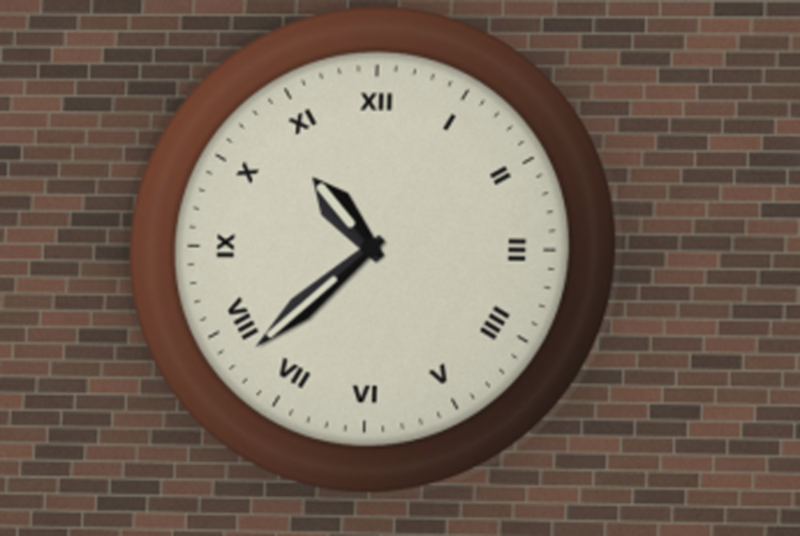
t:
10:38
